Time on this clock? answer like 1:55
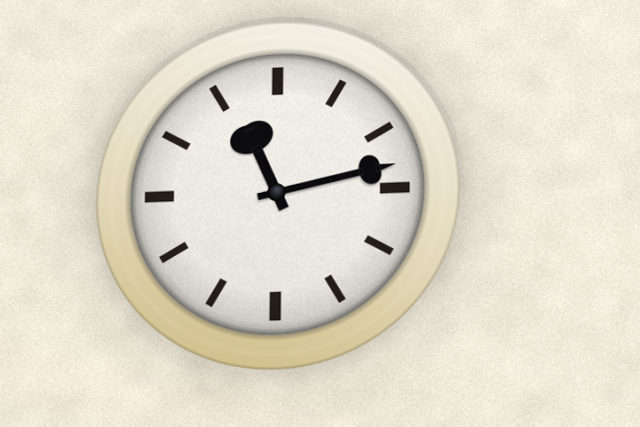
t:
11:13
